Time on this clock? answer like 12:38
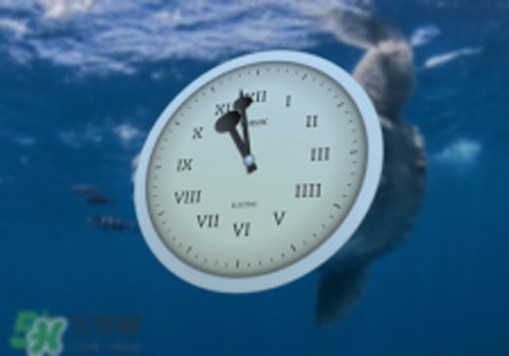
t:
10:58
